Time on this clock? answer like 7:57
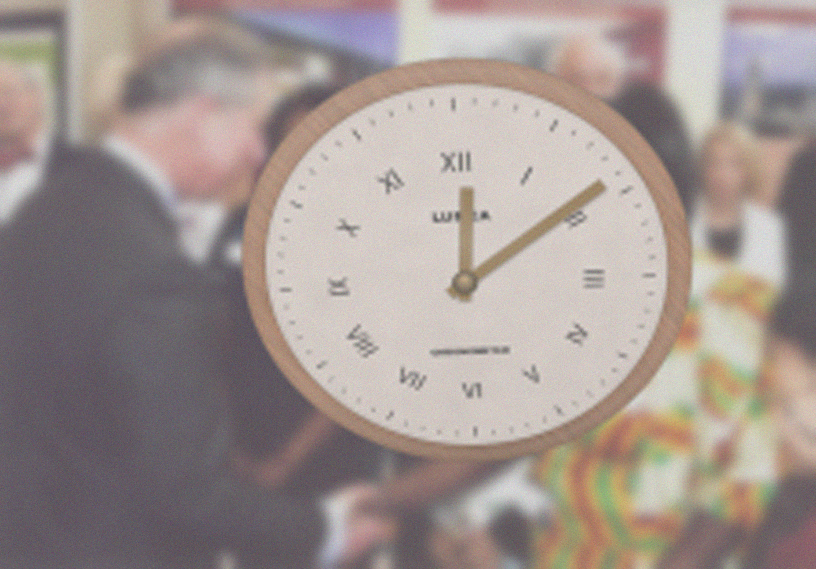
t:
12:09
